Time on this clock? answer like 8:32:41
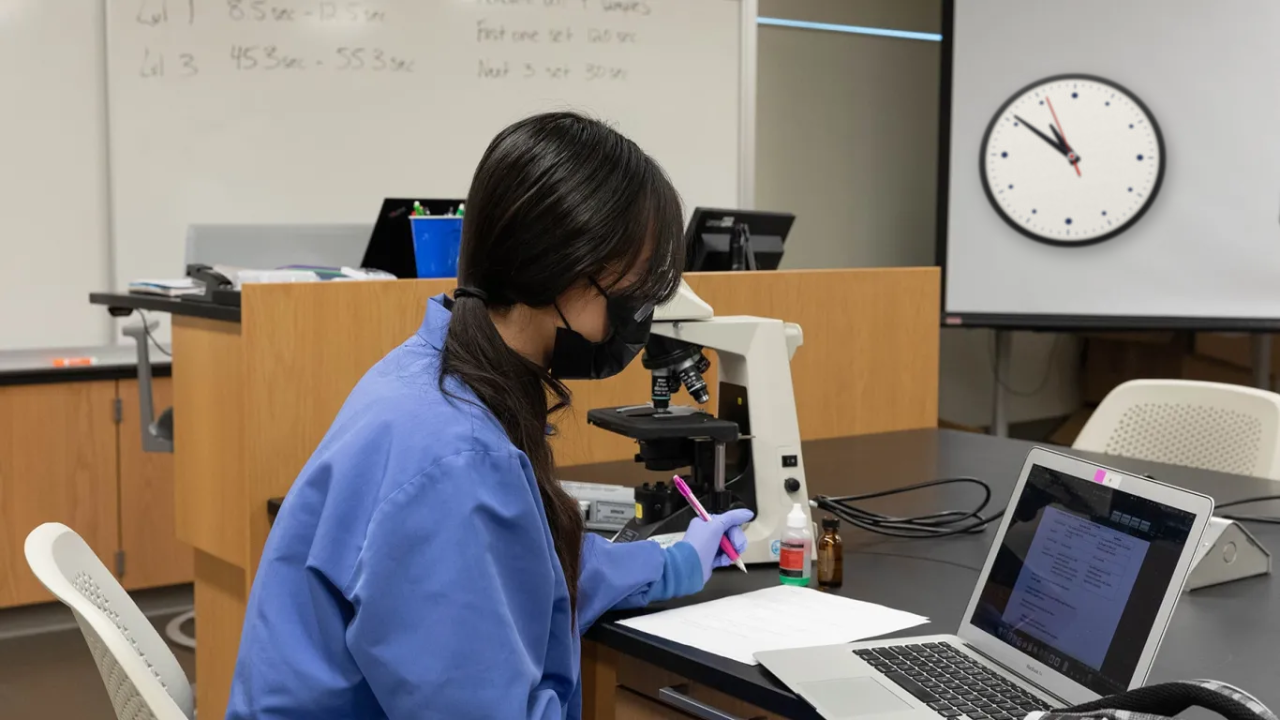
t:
10:50:56
